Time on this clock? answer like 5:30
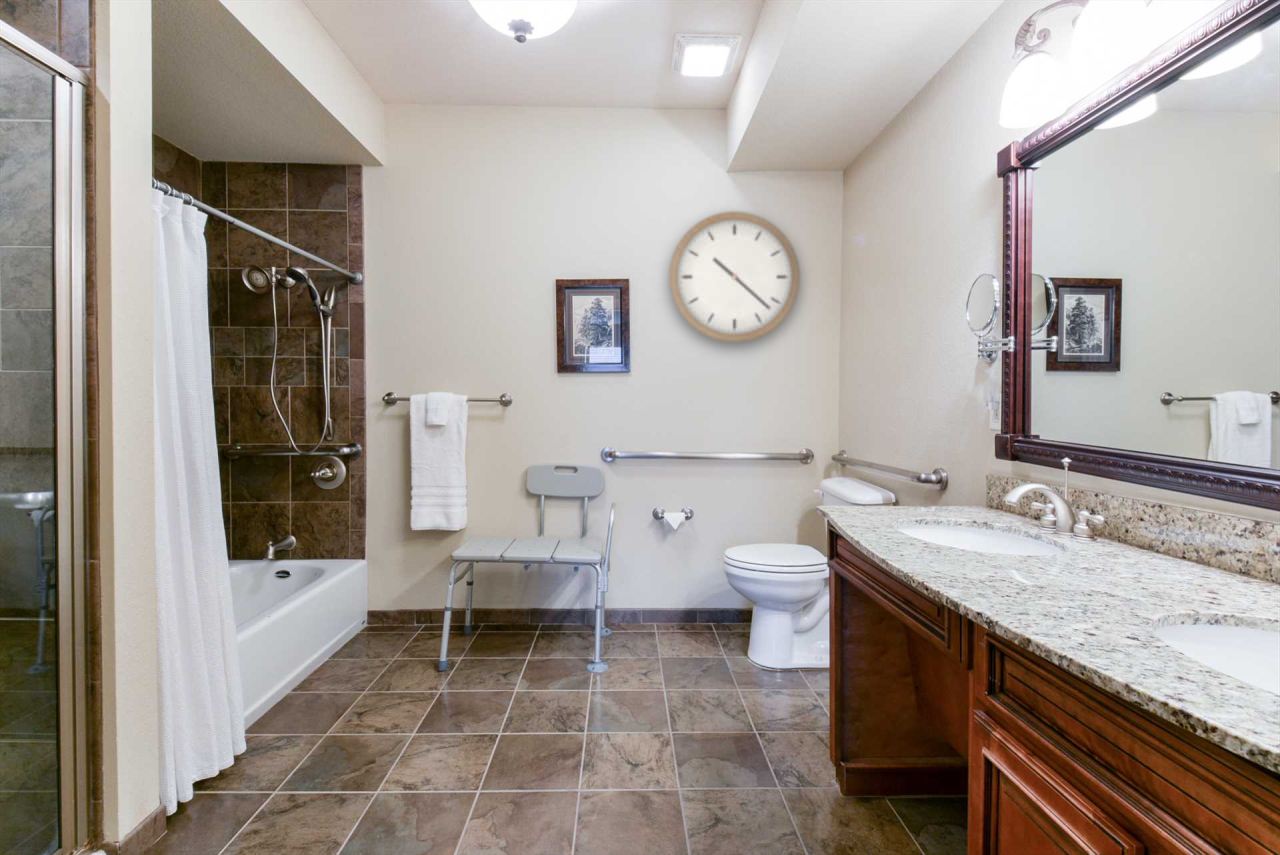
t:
10:22
